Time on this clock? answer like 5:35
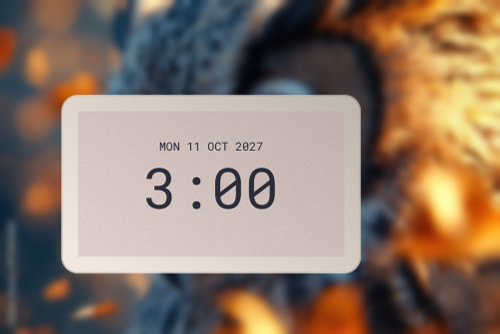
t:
3:00
